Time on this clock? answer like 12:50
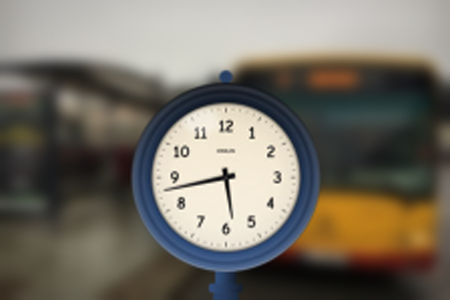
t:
5:43
